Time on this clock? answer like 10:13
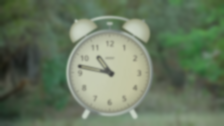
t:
10:47
